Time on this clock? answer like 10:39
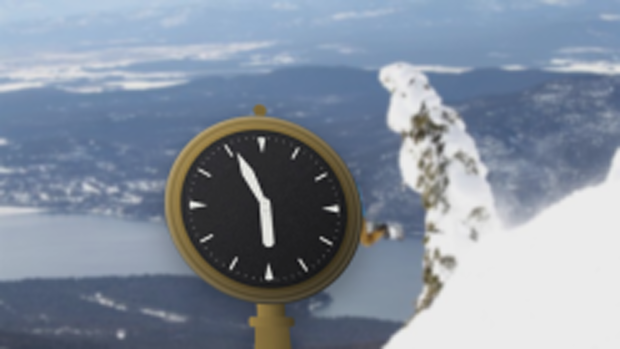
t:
5:56
